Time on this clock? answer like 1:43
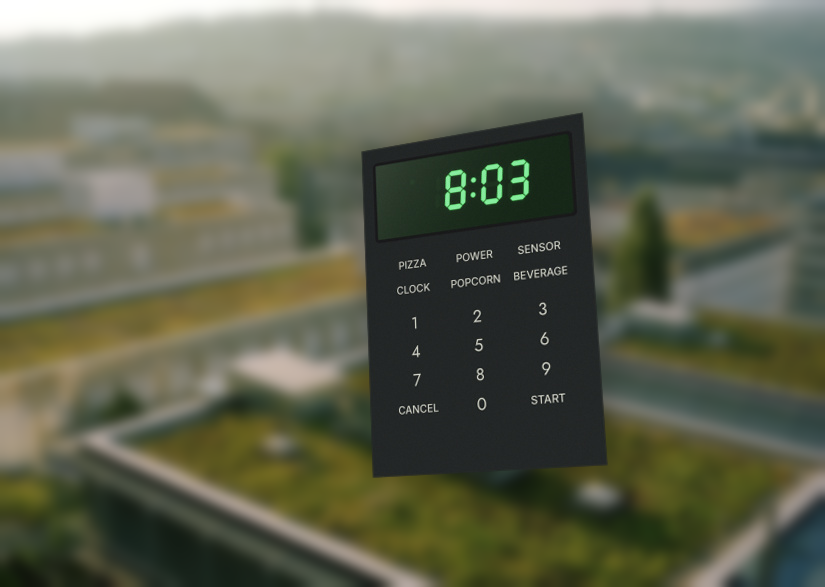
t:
8:03
